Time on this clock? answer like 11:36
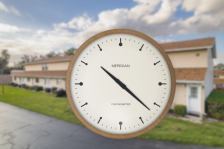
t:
10:22
